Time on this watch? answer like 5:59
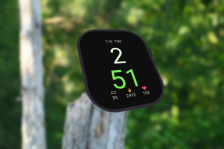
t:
2:51
